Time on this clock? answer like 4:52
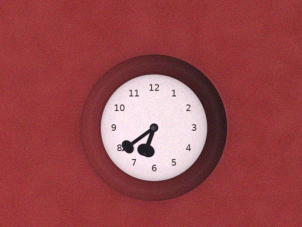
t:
6:39
